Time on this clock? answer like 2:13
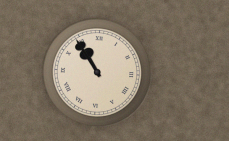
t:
10:54
